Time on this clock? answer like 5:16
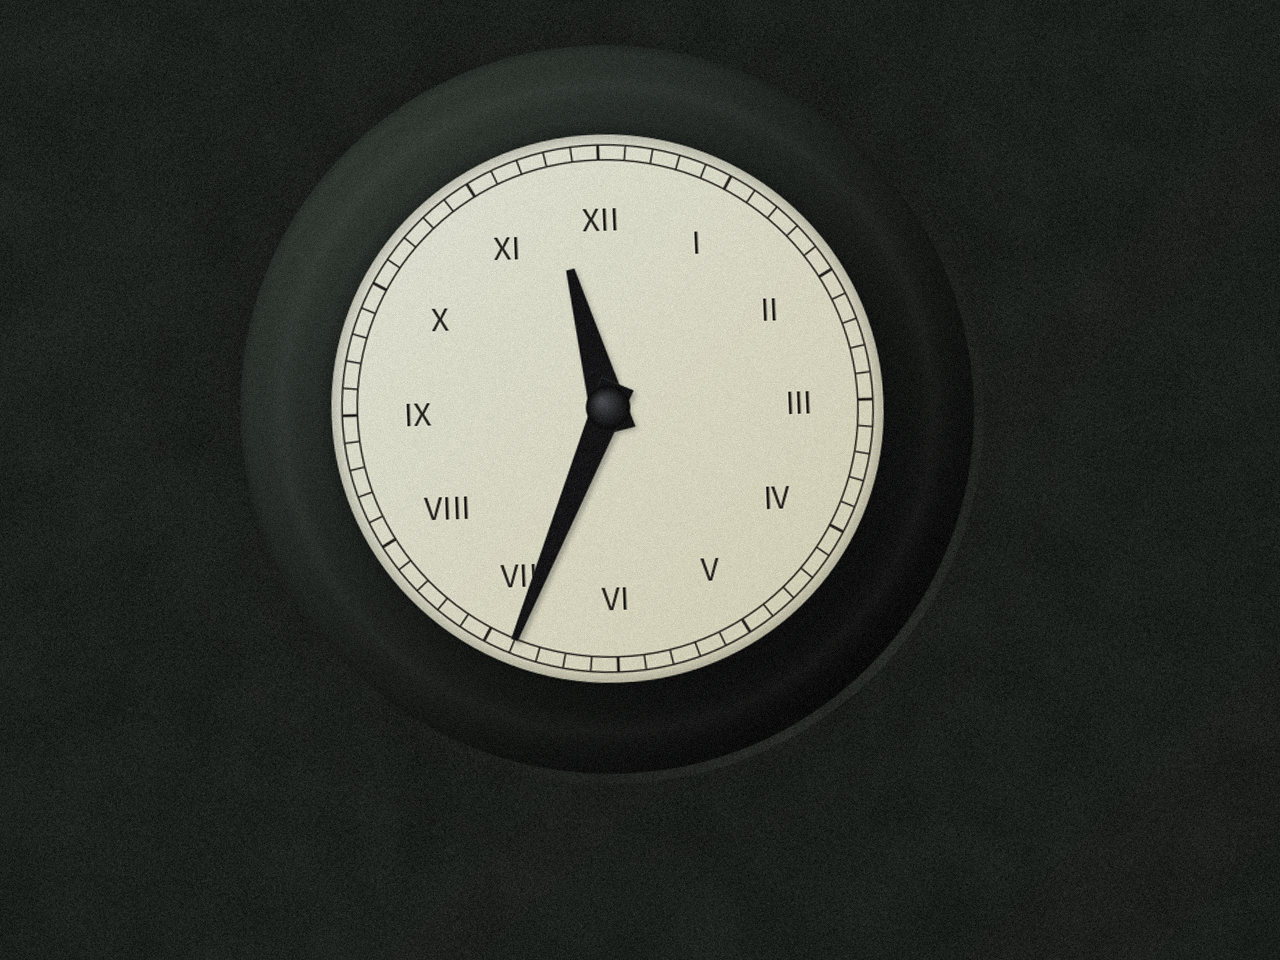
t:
11:34
